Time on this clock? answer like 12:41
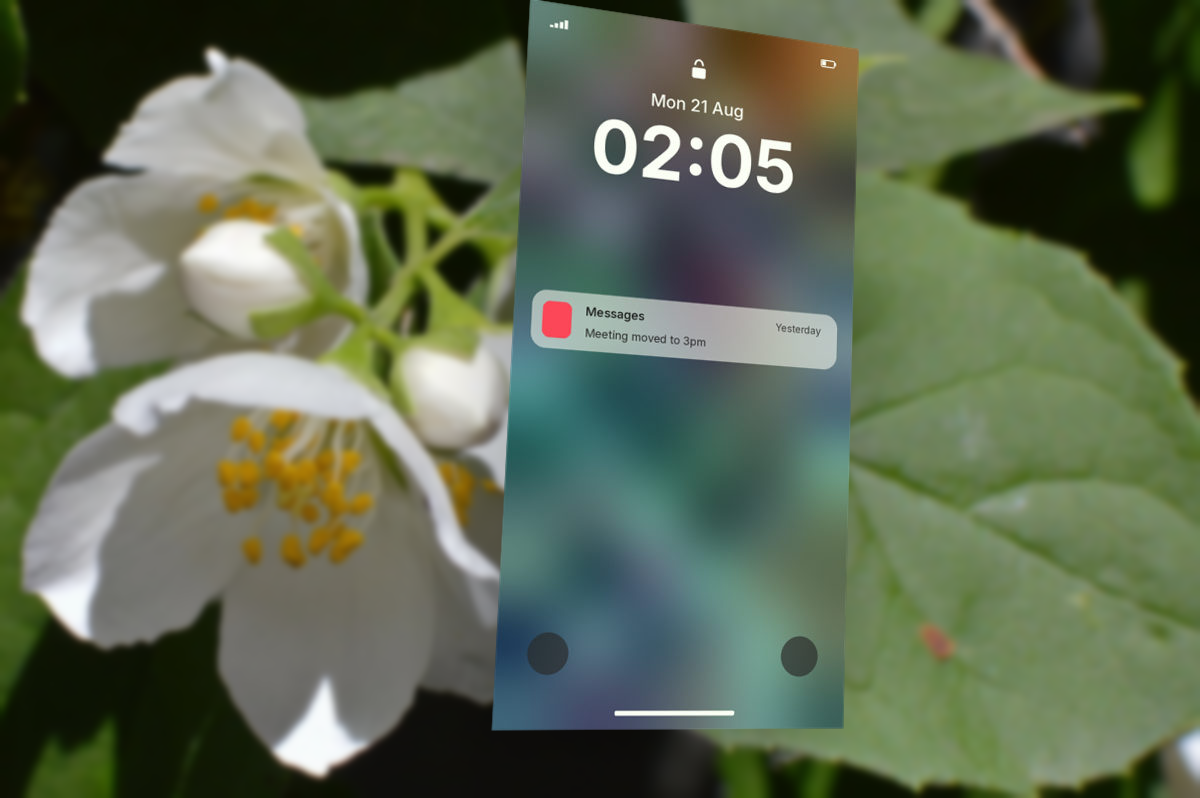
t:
2:05
